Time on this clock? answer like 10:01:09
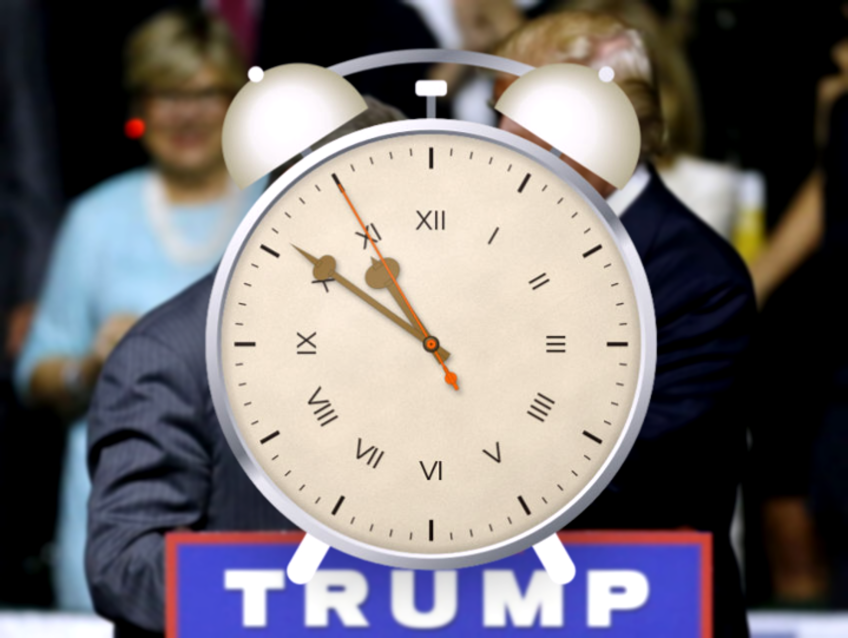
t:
10:50:55
